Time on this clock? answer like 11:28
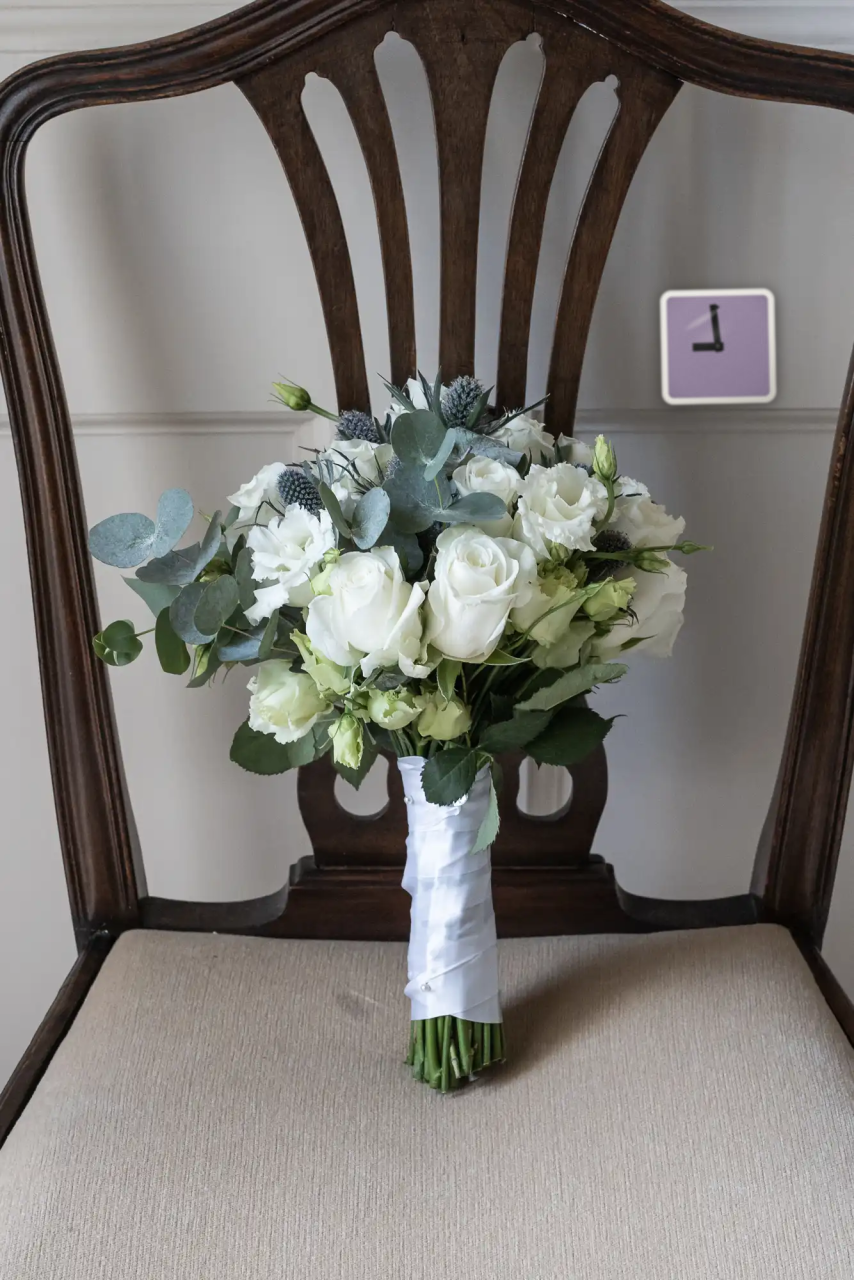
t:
8:59
